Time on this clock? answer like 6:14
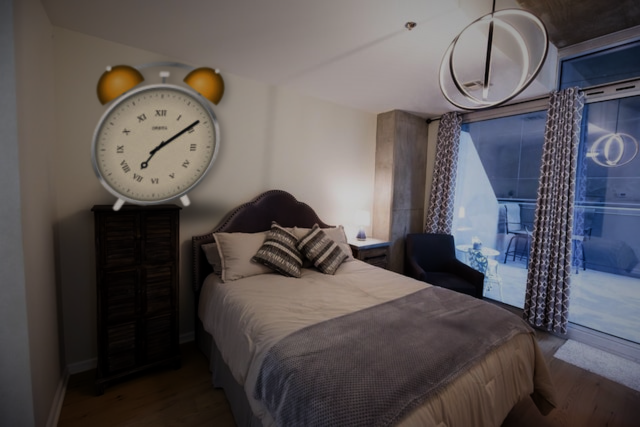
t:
7:09
